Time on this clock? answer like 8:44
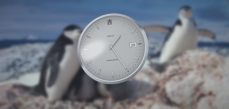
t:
1:25
